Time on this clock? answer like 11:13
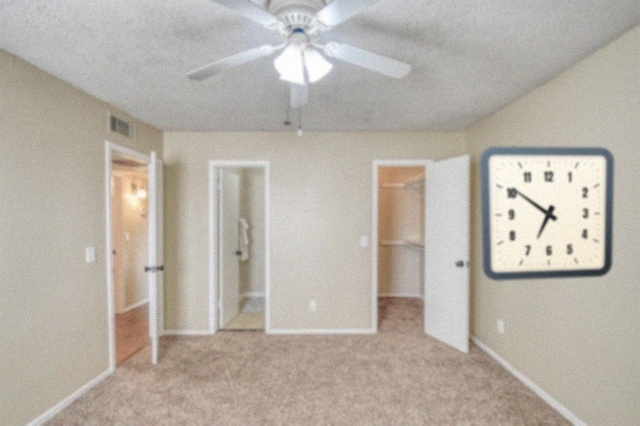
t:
6:51
